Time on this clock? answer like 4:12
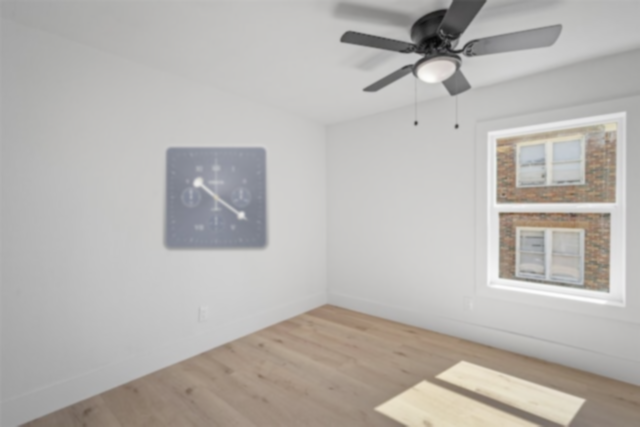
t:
10:21
